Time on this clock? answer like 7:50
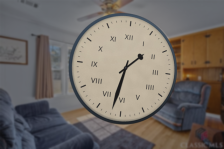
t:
1:32
